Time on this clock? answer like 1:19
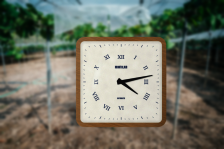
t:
4:13
